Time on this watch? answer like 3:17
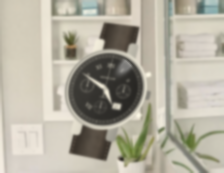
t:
4:49
